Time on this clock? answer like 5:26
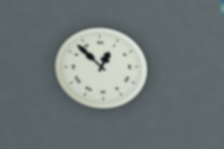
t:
12:53
